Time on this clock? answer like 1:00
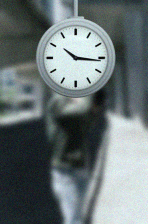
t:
10:16
